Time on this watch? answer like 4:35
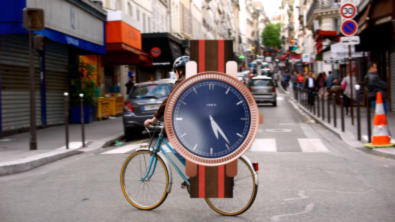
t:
5:24
